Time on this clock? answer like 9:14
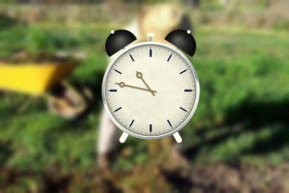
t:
10:47
